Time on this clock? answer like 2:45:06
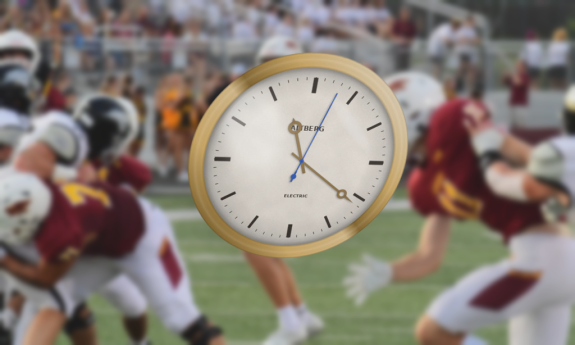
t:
11:21:03
